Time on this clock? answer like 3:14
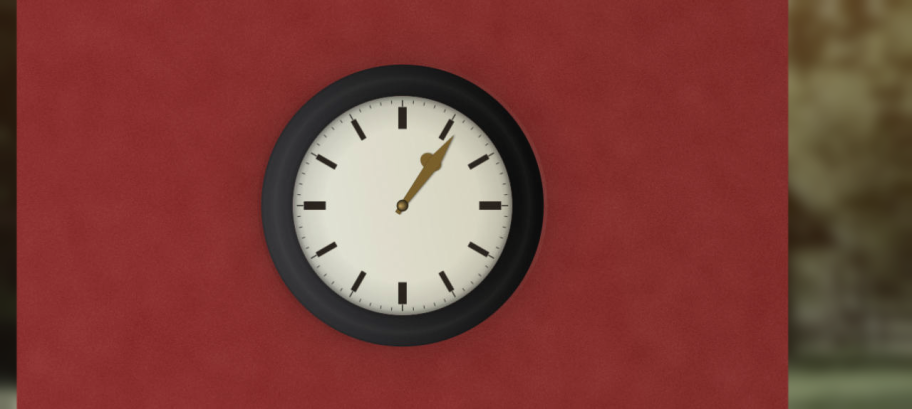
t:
1:06
